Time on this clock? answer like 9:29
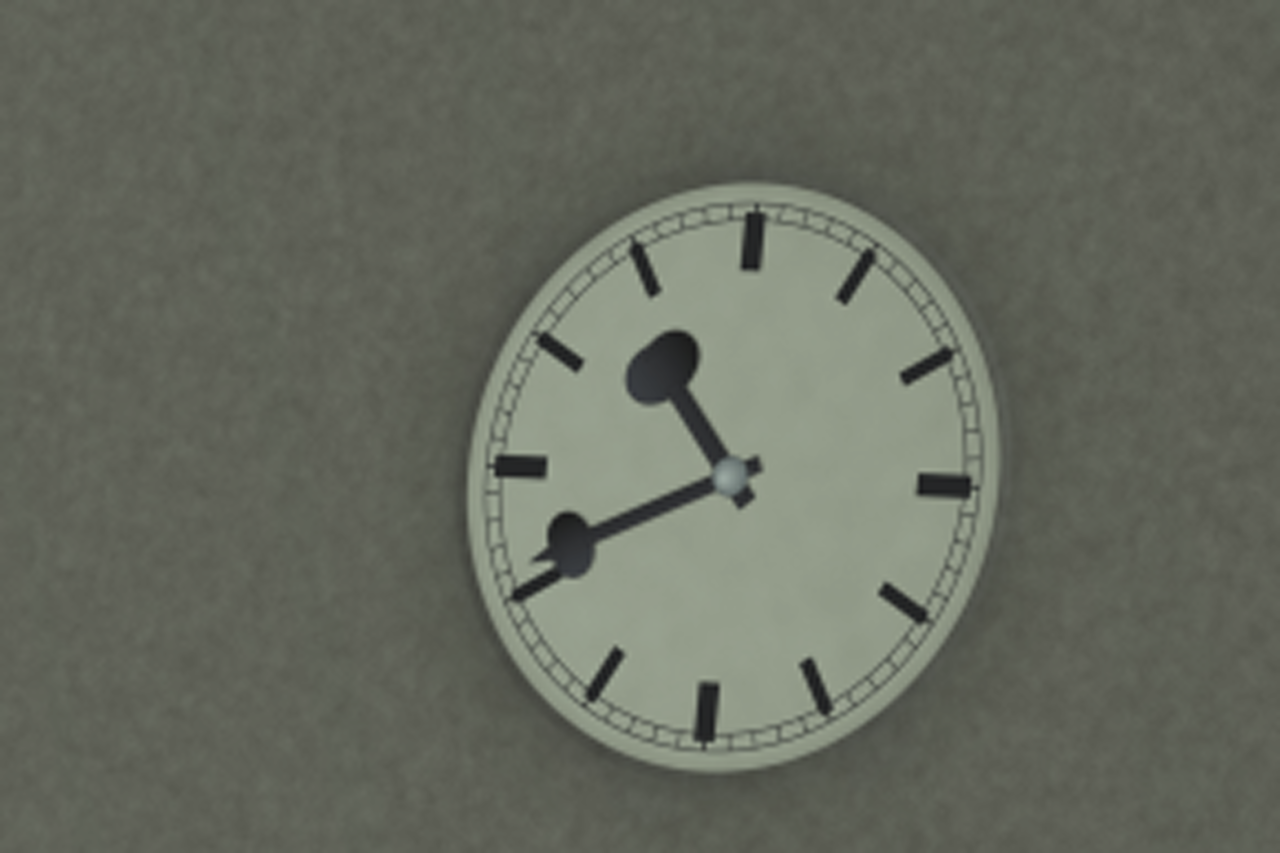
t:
10:41
